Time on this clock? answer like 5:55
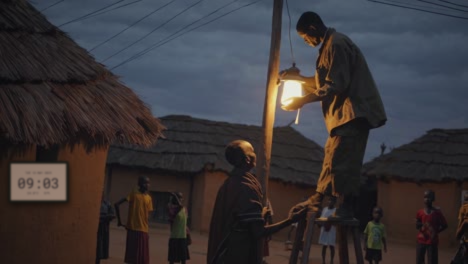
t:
9:03
